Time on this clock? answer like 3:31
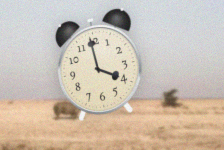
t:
3:59
